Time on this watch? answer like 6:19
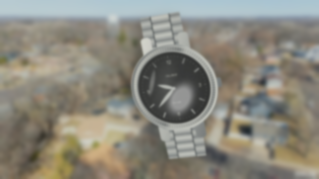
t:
9:38
